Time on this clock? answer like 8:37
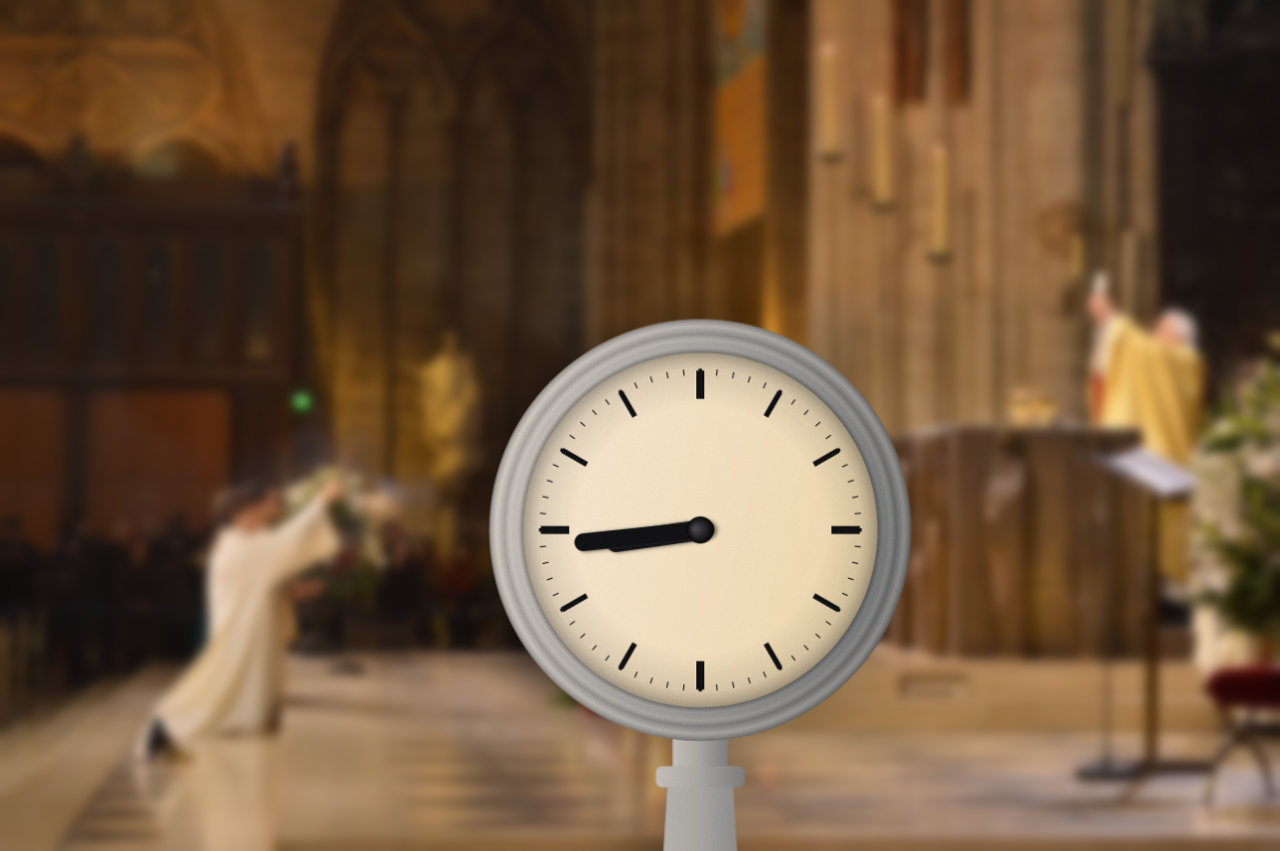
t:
8:44
